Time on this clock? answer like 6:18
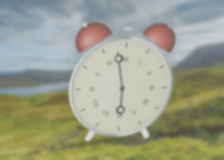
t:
5:58
